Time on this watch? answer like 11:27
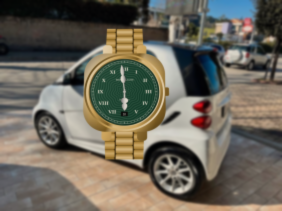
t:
5:59
